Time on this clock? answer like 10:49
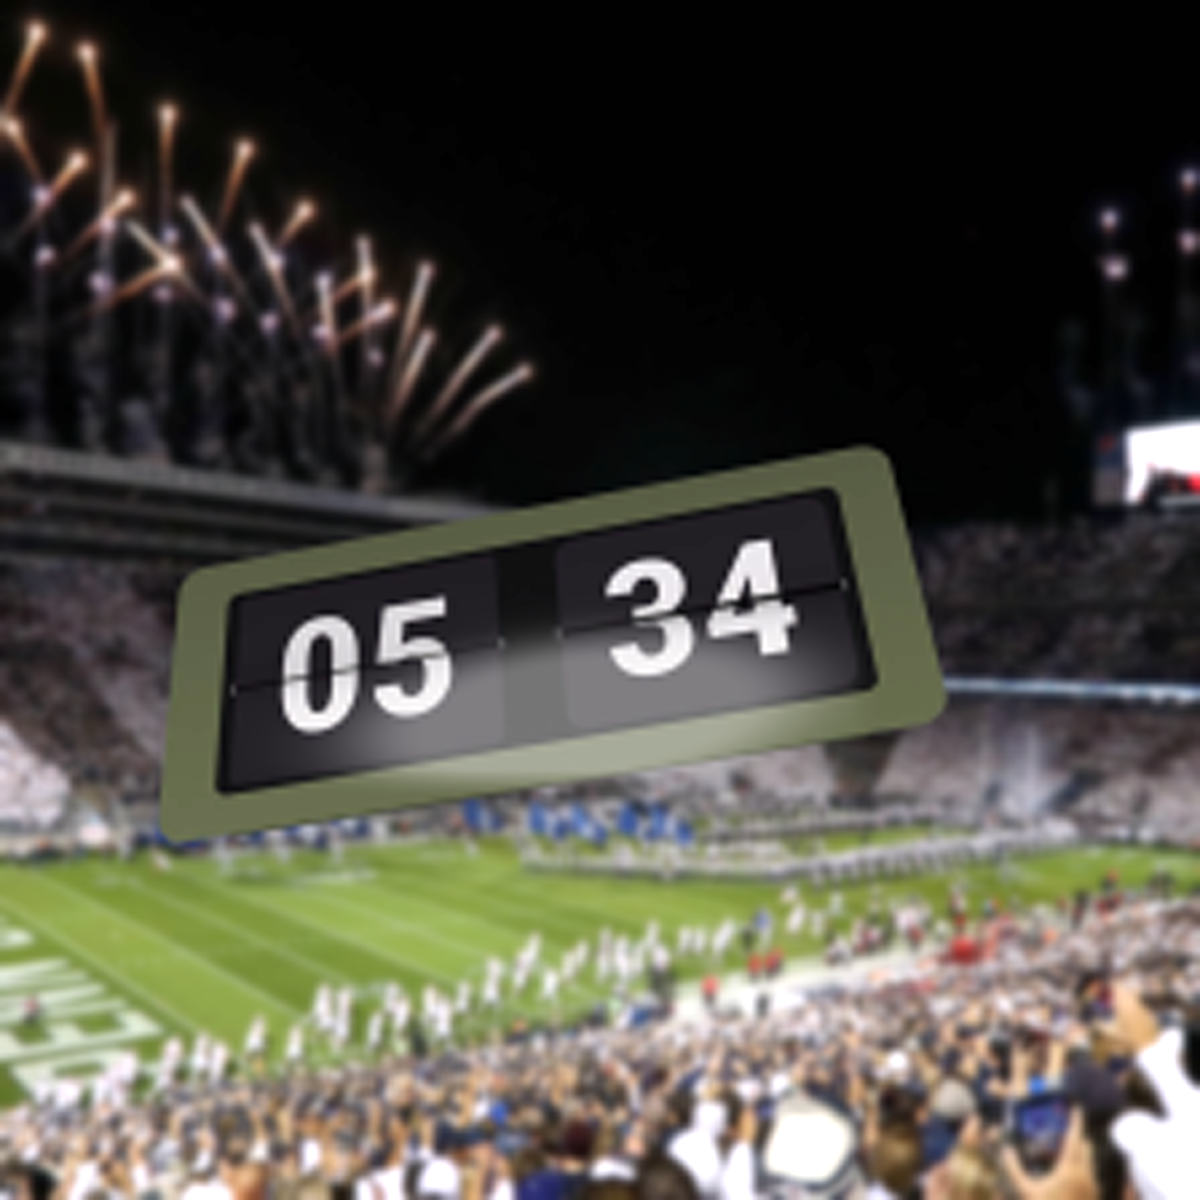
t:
5:34
